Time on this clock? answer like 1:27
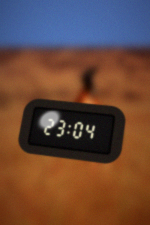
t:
23:04
